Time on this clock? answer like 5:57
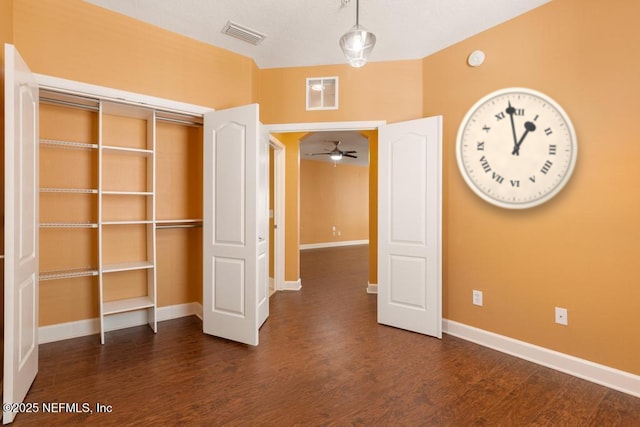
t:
12:58
